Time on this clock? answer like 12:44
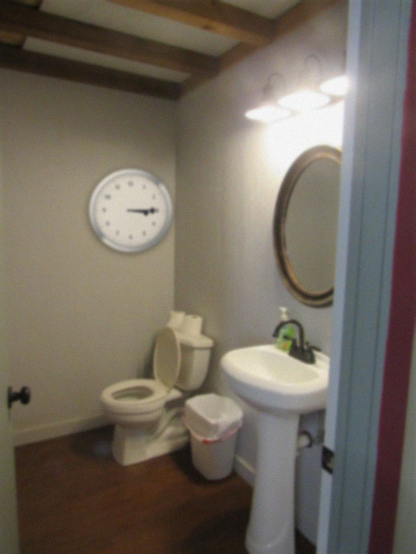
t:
3:15
